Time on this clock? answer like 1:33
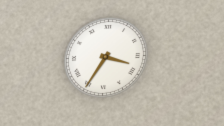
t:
3:35
